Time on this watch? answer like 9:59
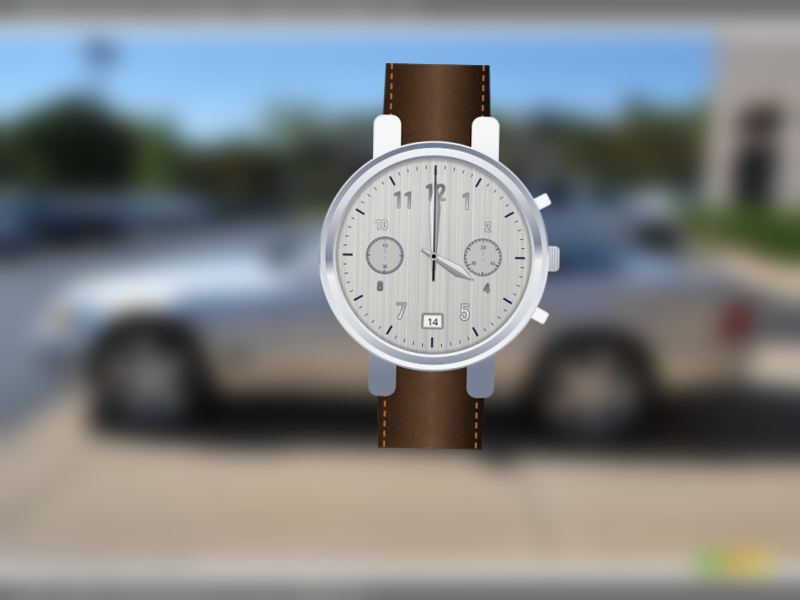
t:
4:00
